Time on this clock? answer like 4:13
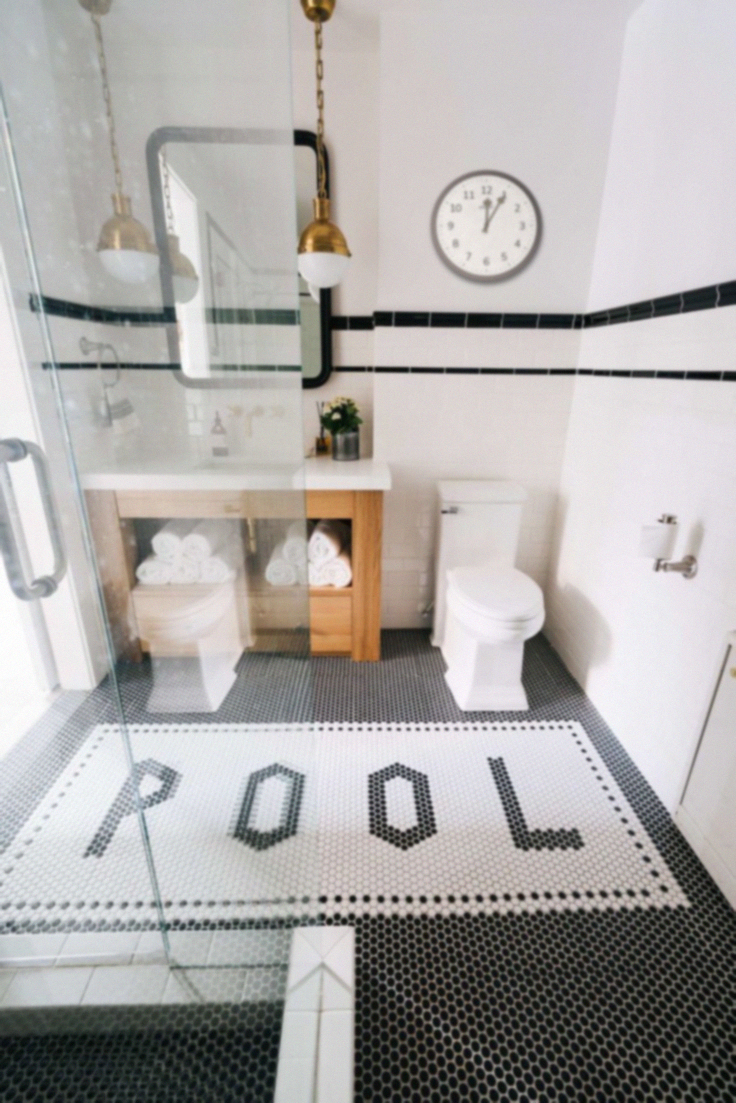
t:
12:05
